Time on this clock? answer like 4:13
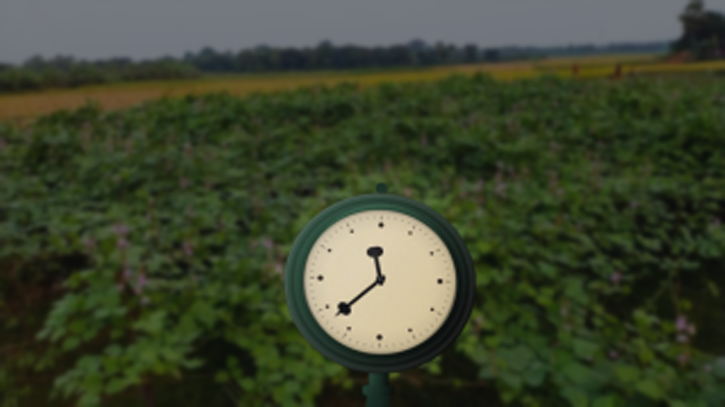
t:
11:38
